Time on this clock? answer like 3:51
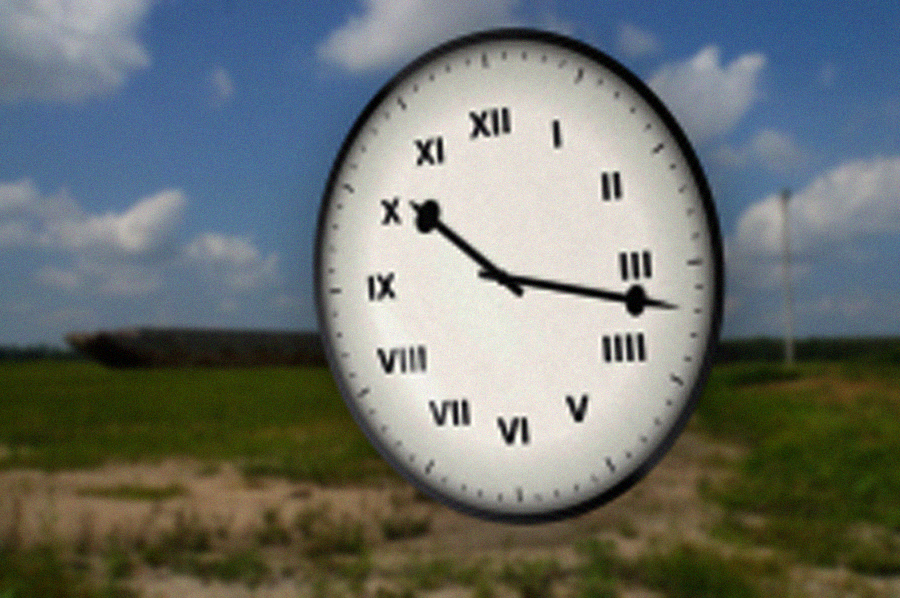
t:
10:17
